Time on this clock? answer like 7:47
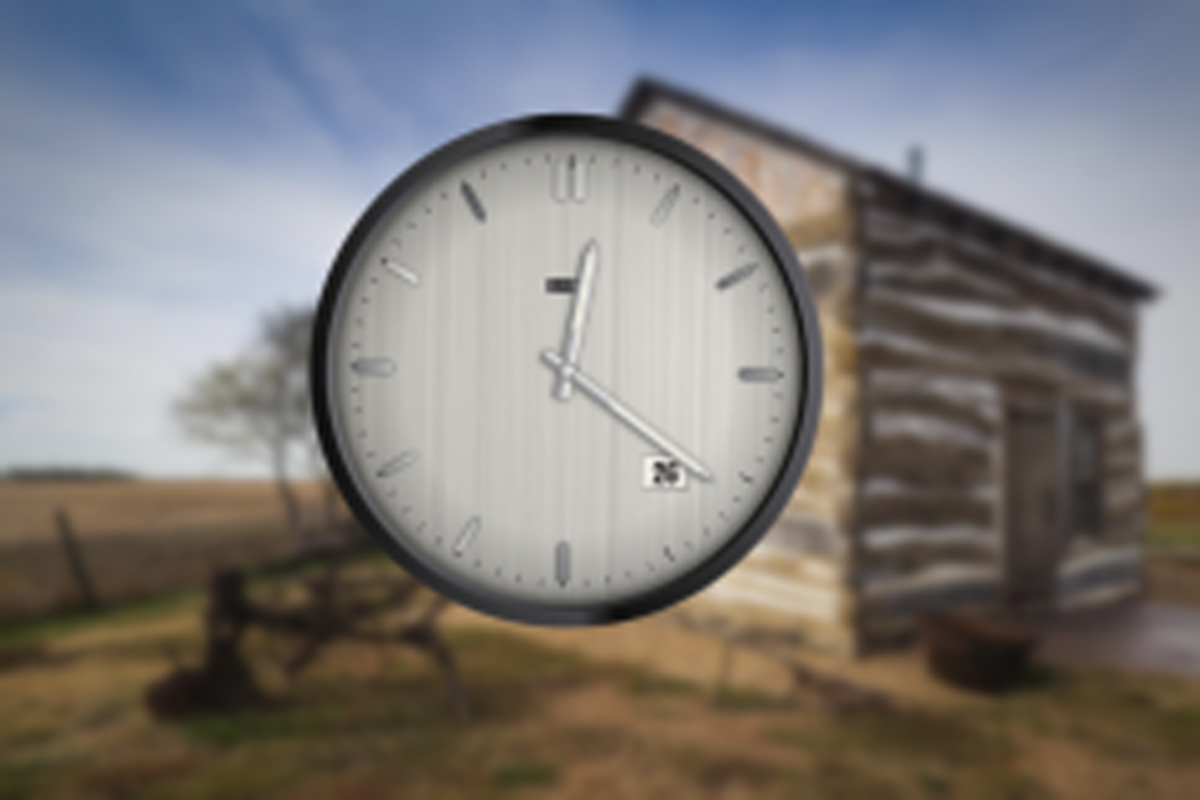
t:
12:21
